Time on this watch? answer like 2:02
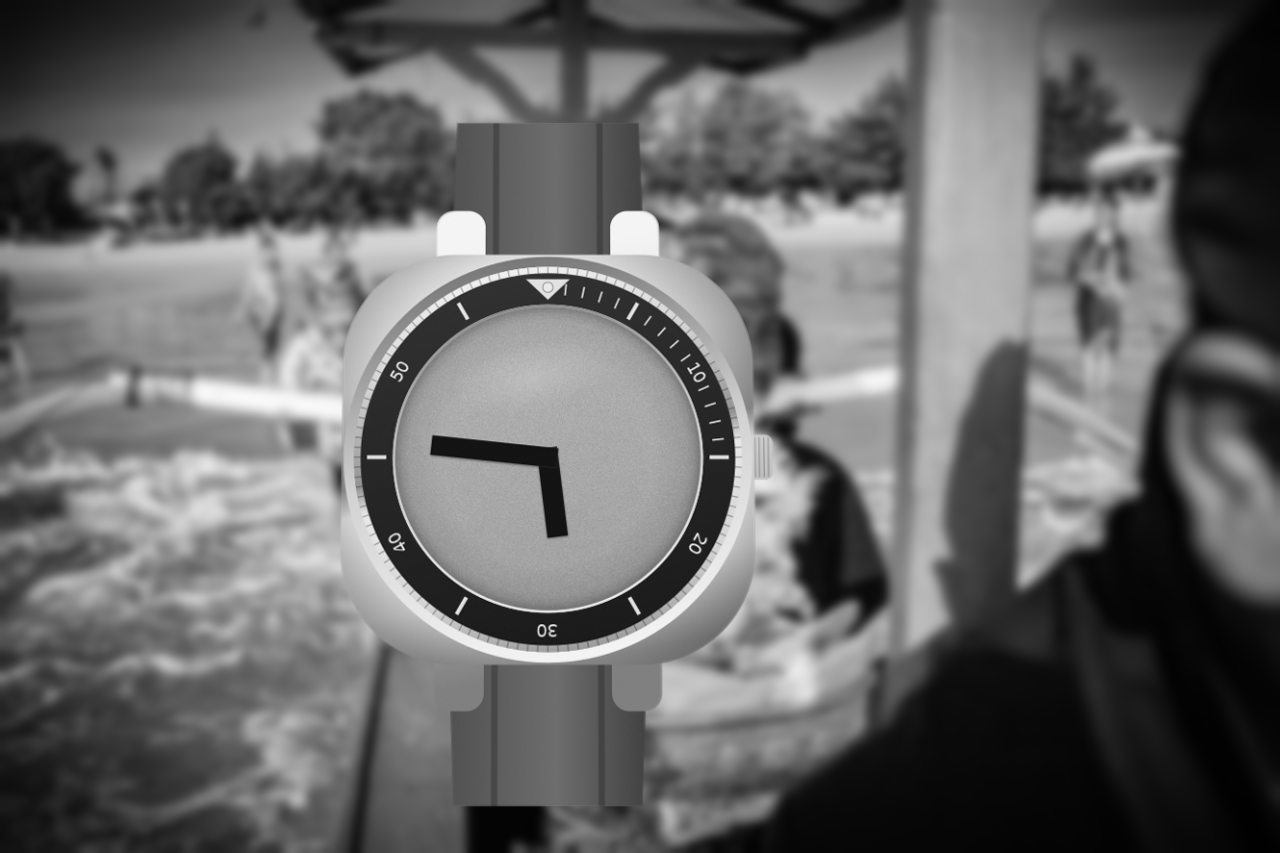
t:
5:46
